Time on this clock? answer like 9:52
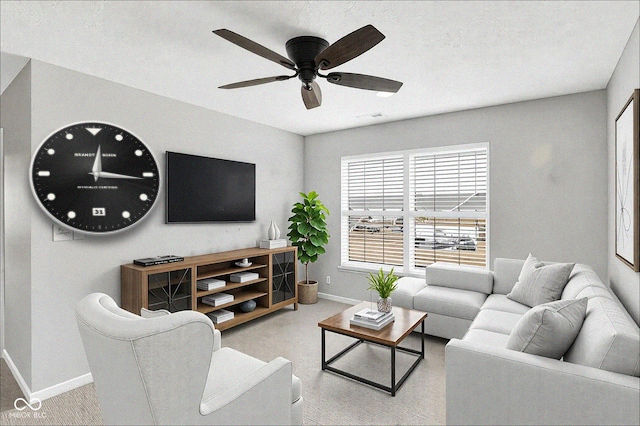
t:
12:16
